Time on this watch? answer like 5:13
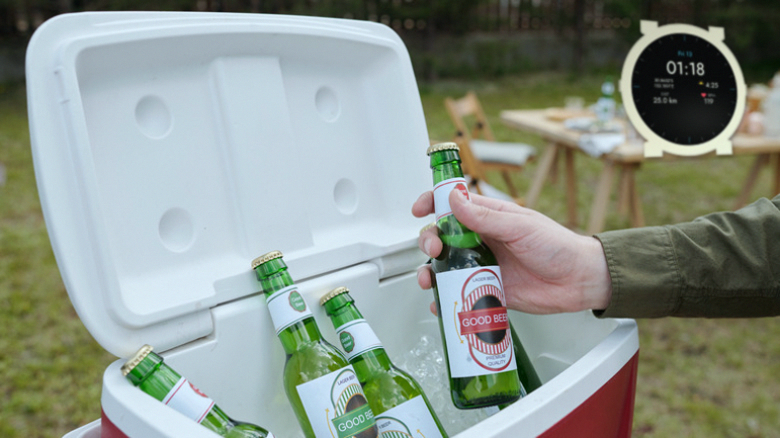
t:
1:18
